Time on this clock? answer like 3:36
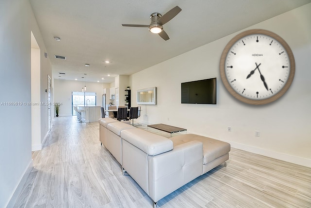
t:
7:26
